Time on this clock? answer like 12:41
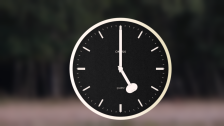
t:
5:00
